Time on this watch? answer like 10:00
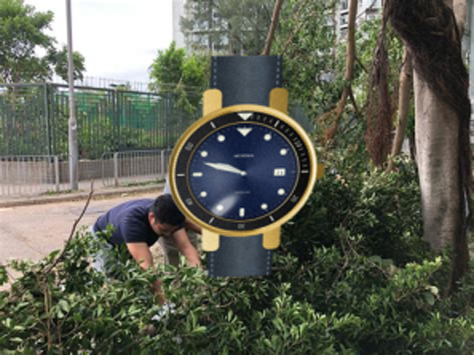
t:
9:48
